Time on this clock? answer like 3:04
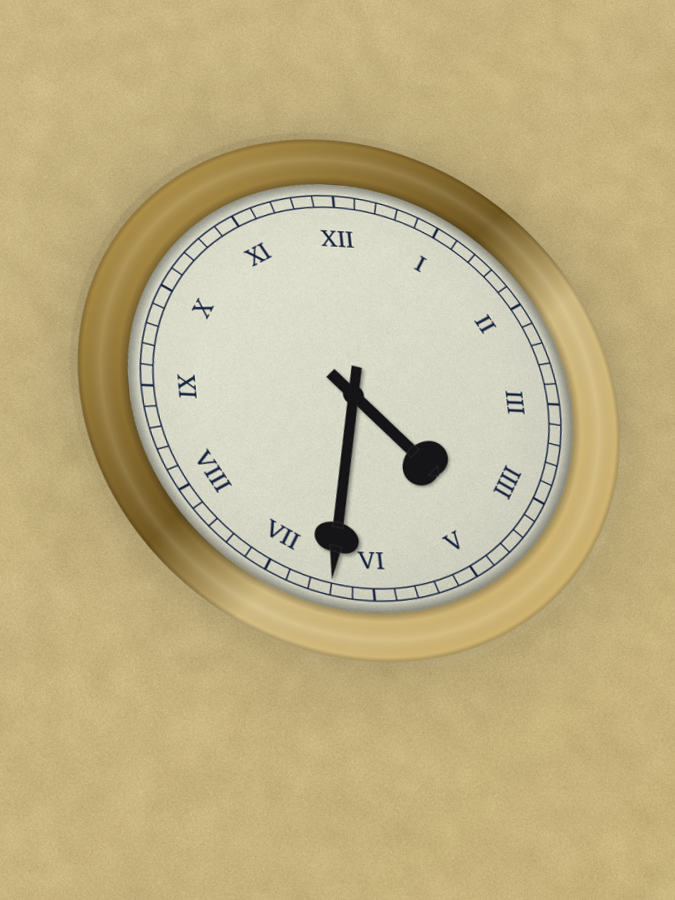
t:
4:32
